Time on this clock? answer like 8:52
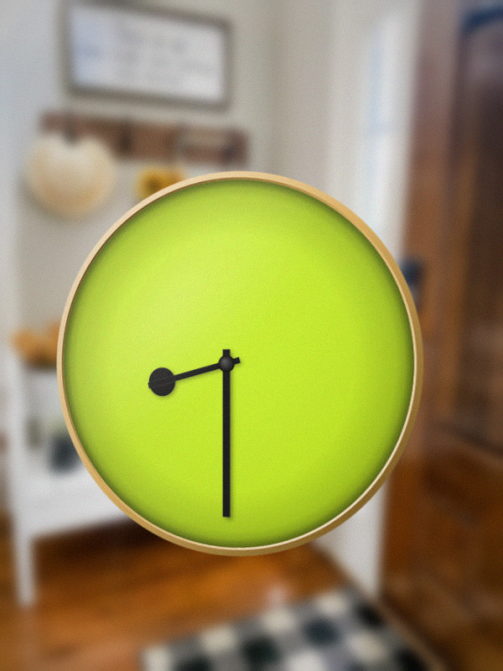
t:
8:30
